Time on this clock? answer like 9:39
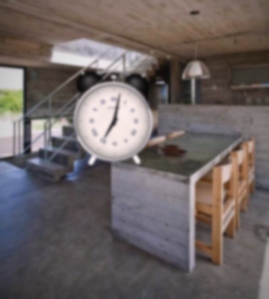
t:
7:02
